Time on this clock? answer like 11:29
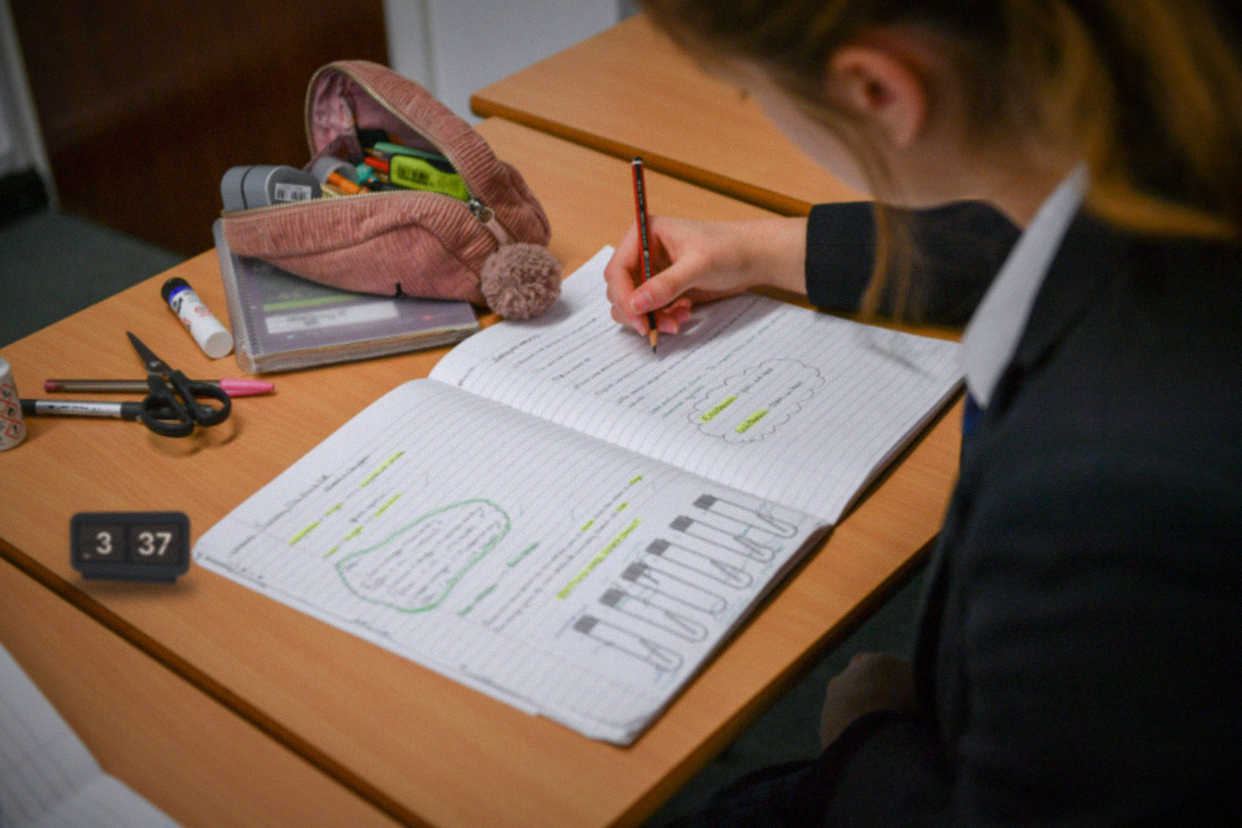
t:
3:37
